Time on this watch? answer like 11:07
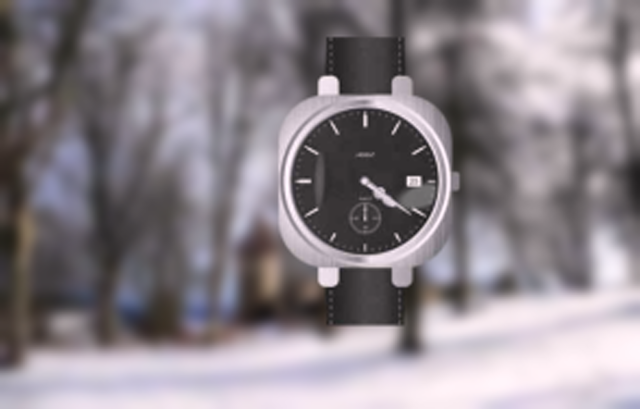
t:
4:21
